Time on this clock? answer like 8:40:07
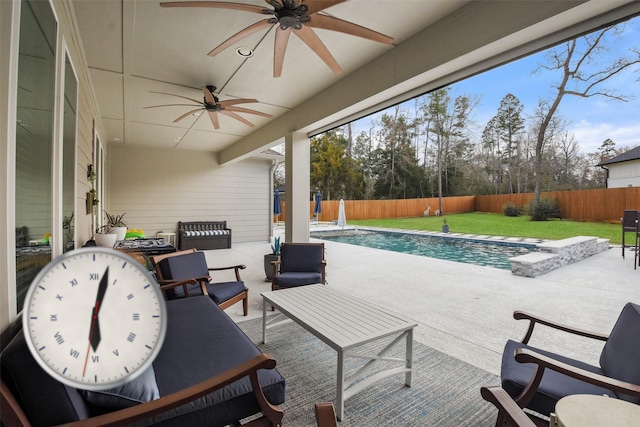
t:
6:02:32
